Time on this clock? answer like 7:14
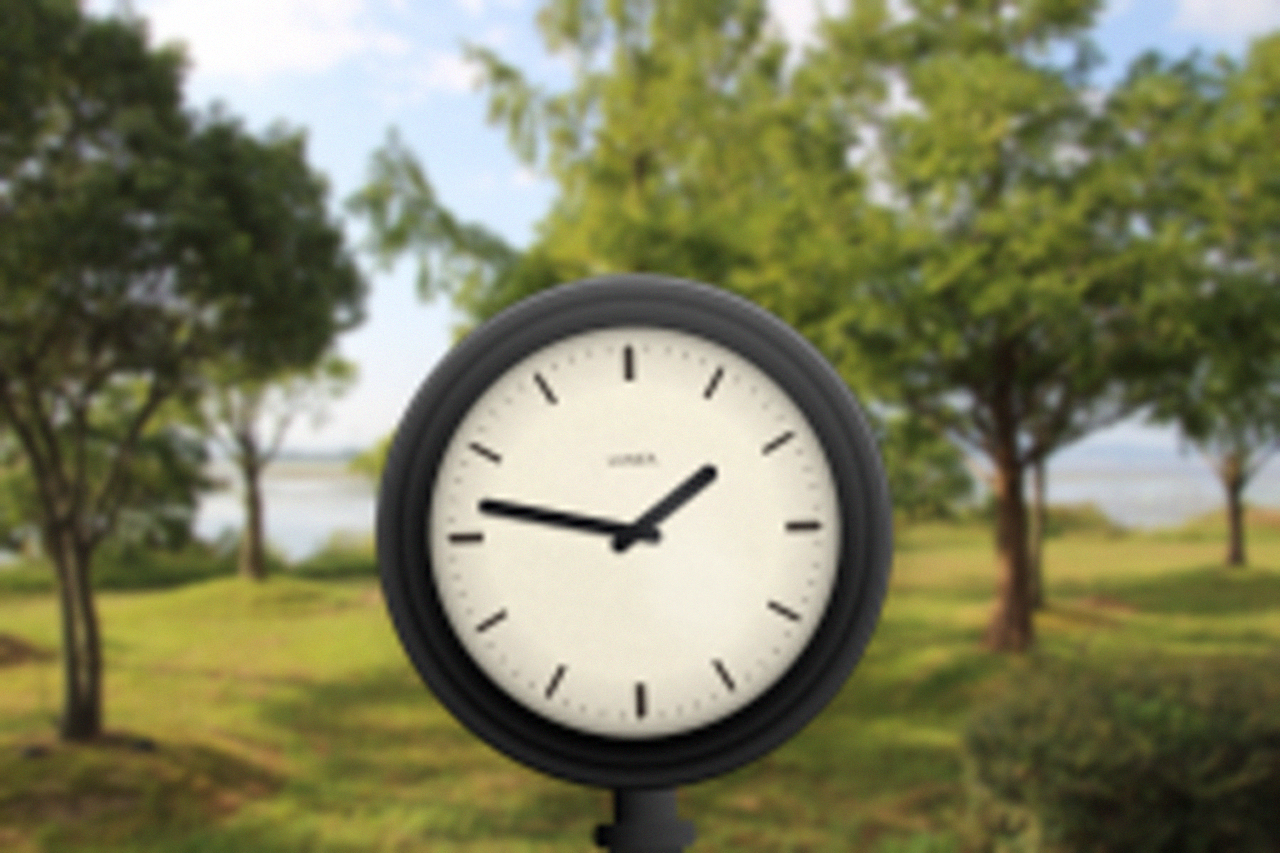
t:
1:47
